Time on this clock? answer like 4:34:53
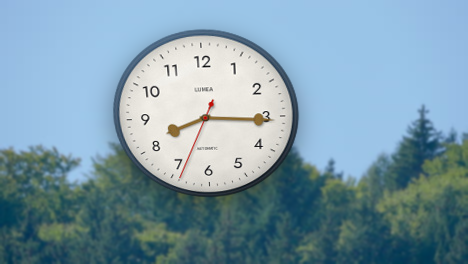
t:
8:15:34
